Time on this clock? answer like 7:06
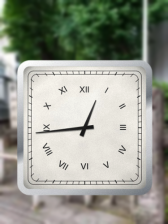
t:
12:44
